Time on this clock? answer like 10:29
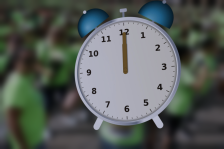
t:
12:00
